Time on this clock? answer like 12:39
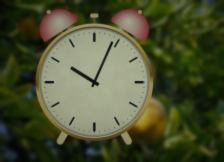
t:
10:04
